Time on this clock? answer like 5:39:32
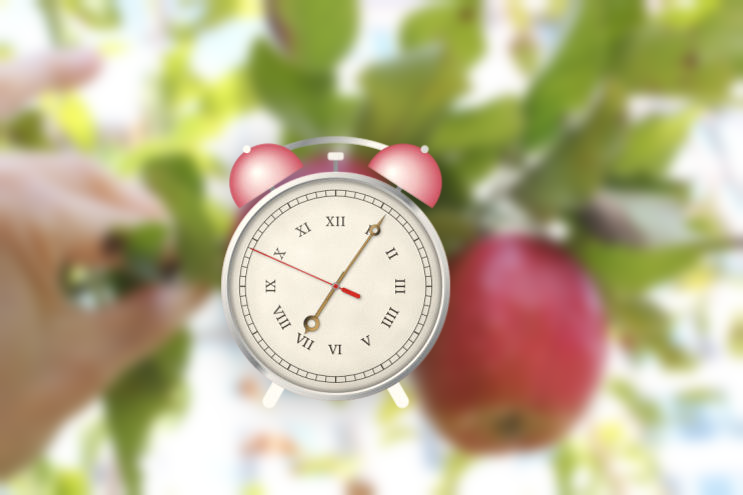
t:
7:05:49
